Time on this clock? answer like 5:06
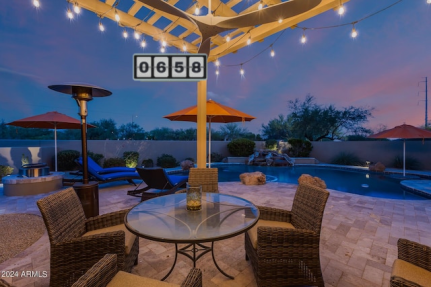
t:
6:58
